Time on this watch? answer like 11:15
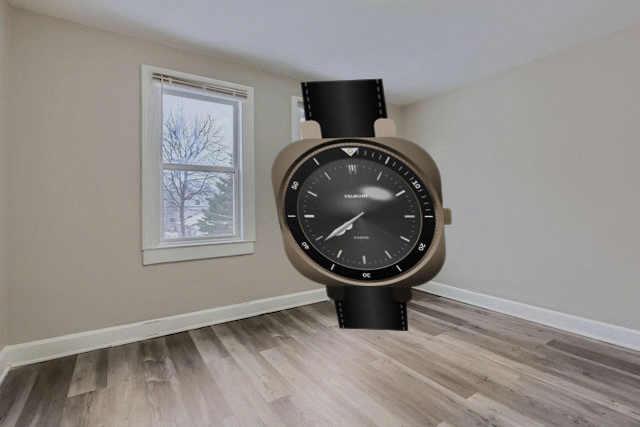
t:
7:39
